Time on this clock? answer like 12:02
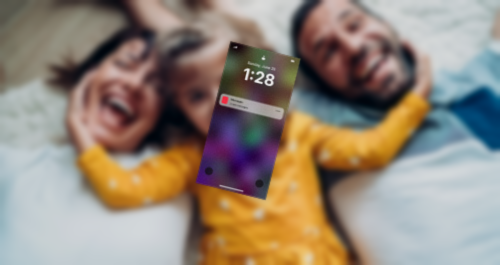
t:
1:28
